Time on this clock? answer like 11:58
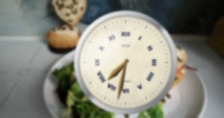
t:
7:32
